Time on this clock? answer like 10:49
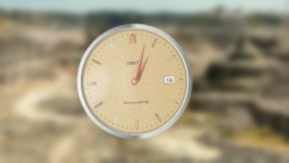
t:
1:03
